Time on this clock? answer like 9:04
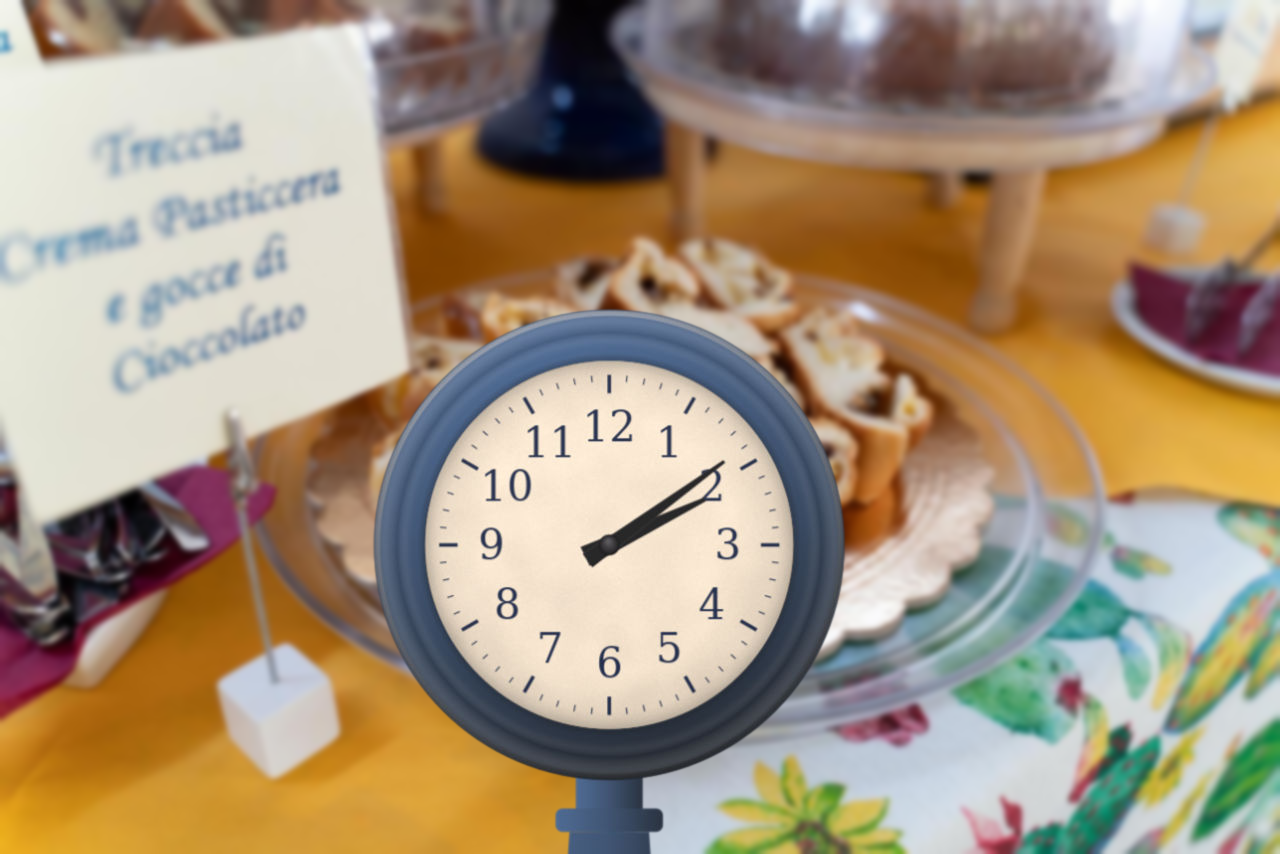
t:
2:09
